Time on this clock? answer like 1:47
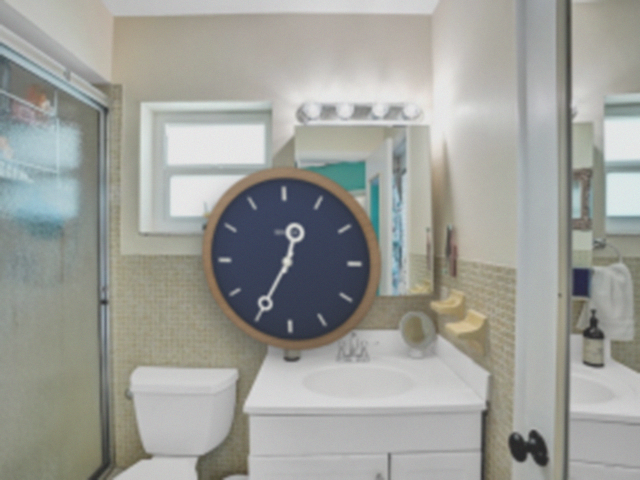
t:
12:35
